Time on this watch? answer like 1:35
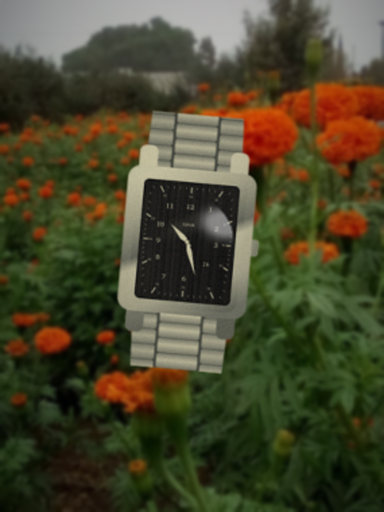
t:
10:27
